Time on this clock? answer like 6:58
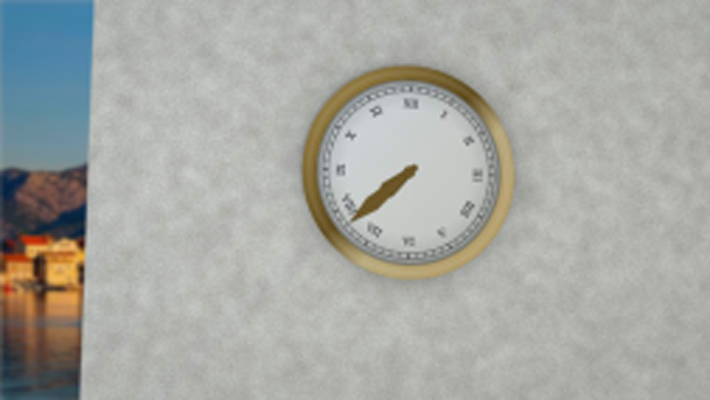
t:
7:38
